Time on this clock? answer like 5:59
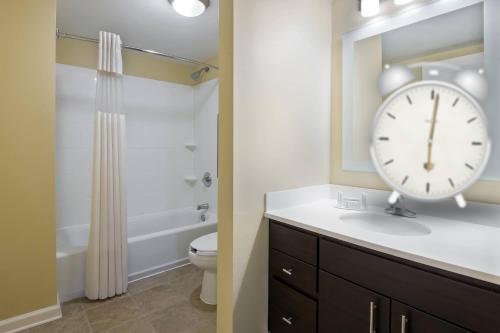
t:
6:01
